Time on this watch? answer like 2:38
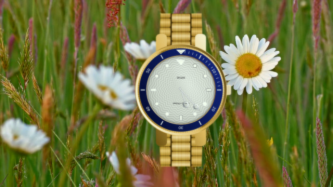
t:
5:23
